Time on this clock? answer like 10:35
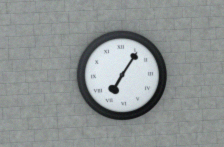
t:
7:06
